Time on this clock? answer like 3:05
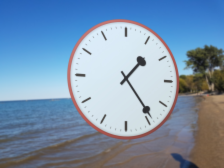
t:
1:24
